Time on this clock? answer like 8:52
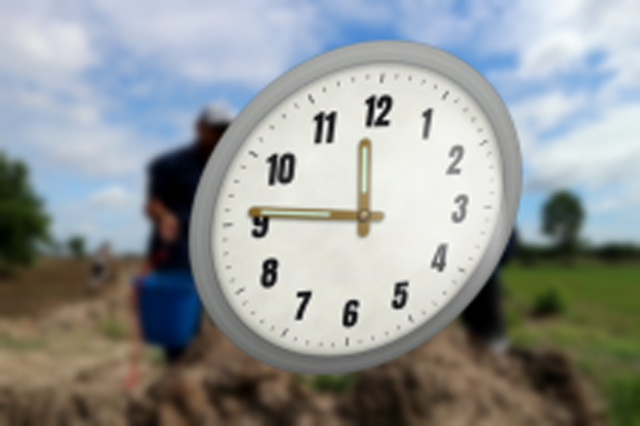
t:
11:46
